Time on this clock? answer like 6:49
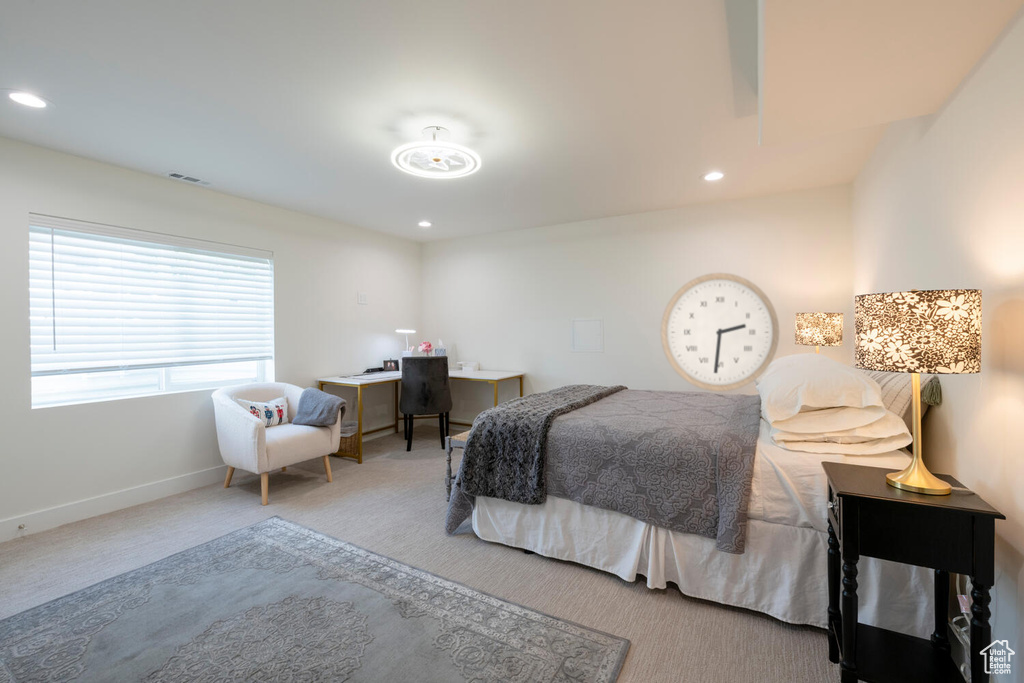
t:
2:31
